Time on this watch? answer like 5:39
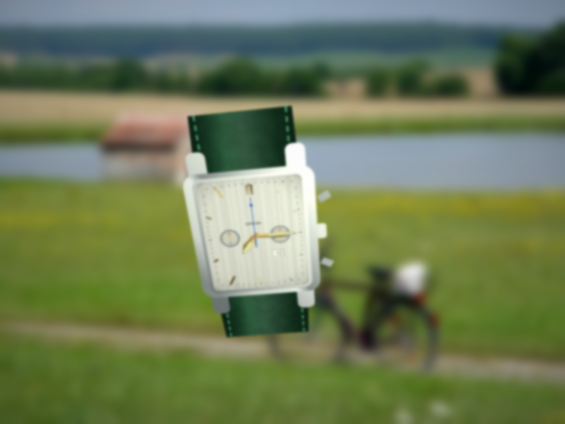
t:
7:15
